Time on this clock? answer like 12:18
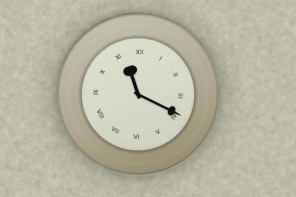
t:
11:19
